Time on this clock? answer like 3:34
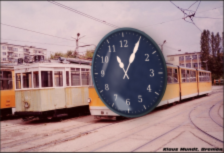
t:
11:05
